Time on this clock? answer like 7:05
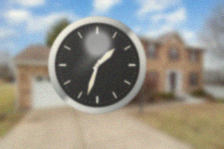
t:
1:33
